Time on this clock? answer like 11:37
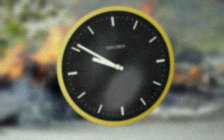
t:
9:51
